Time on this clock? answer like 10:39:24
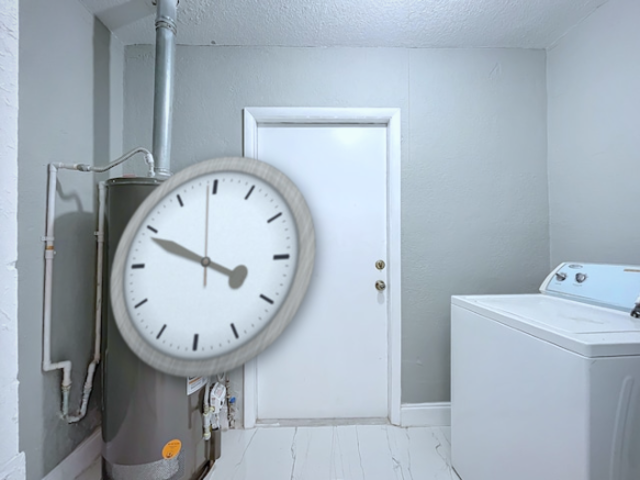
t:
3:48:59
